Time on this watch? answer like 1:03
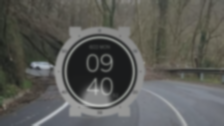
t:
9:40
